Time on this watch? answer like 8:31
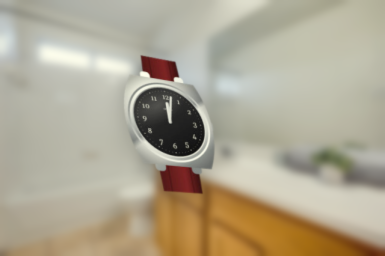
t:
12:02
